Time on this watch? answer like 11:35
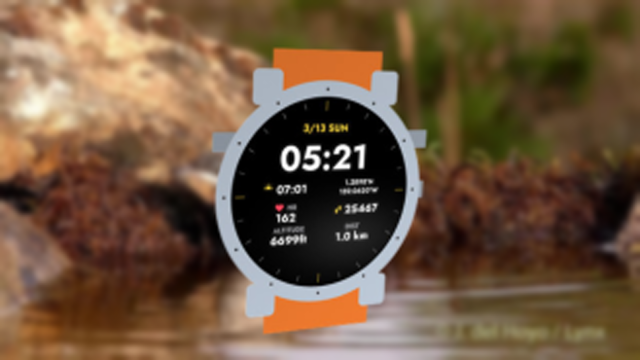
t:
5:21
